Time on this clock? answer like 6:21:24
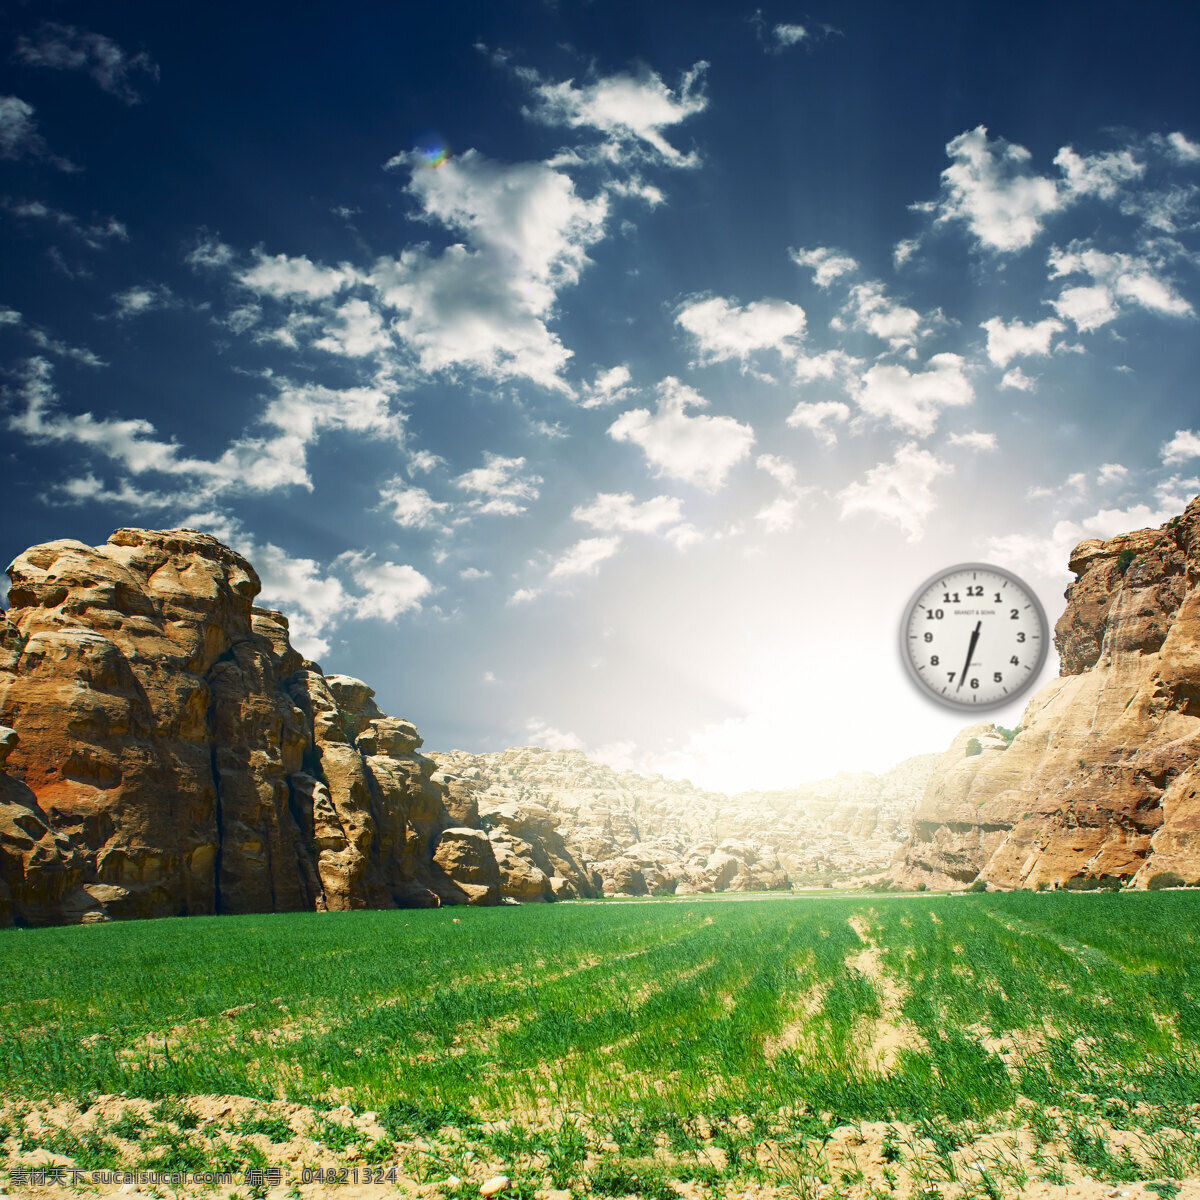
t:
6:32:33
